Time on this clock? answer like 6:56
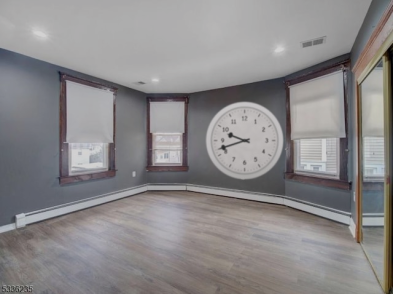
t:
9:42
